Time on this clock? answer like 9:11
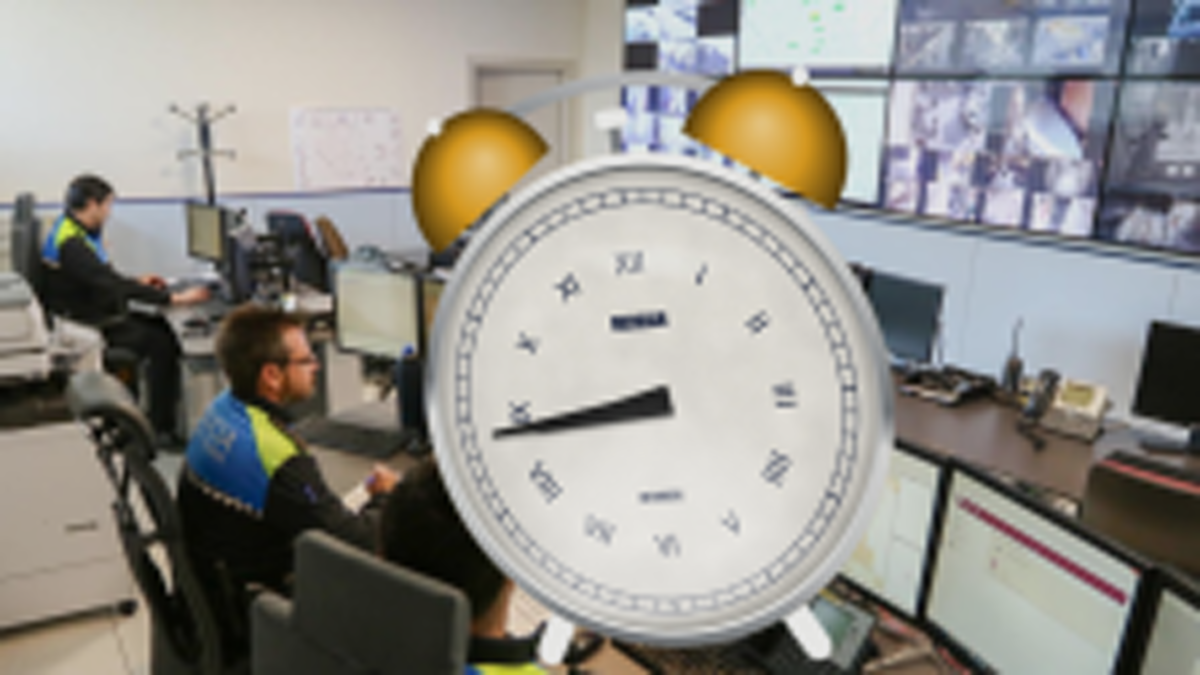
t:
8:44
